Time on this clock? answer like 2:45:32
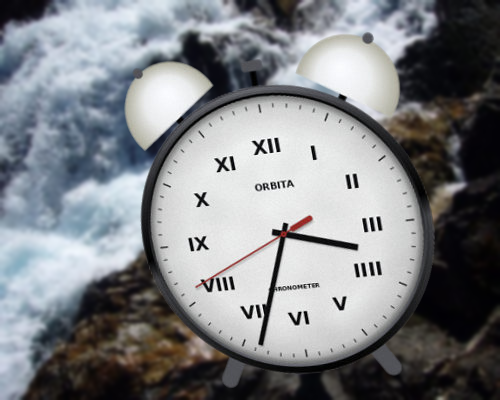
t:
3:33:41
